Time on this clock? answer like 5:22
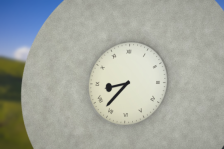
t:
8:37
